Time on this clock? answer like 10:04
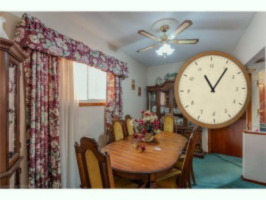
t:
11:06
